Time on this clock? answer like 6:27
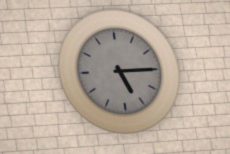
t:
5:15
